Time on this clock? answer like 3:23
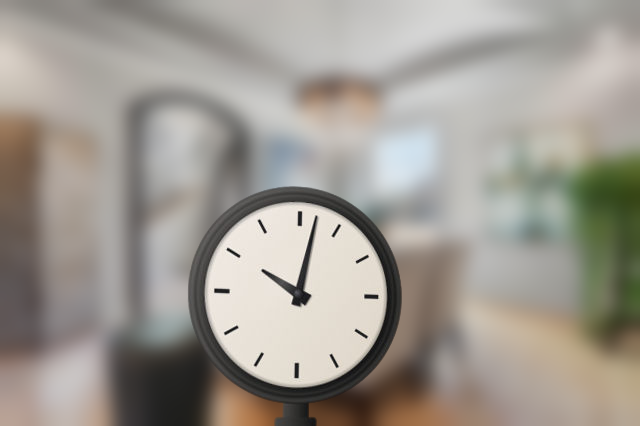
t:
10:02
